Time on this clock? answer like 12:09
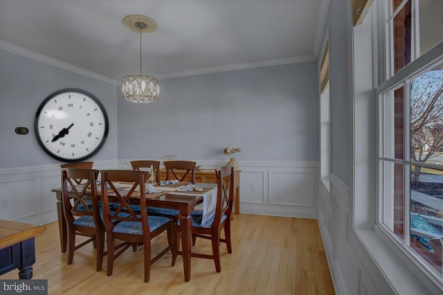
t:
7:39
